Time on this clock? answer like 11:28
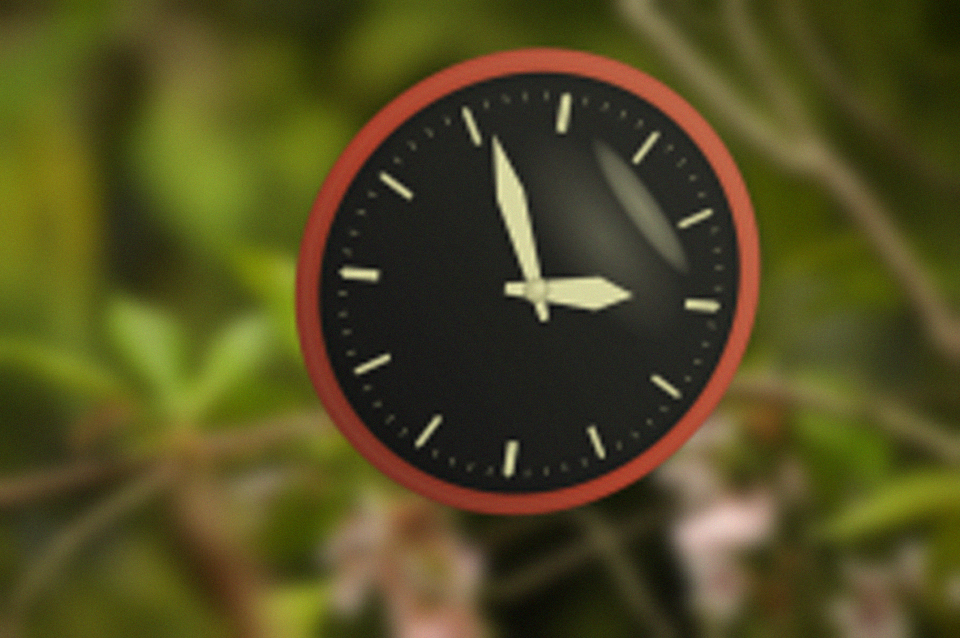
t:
2:56
